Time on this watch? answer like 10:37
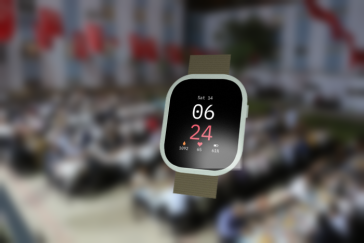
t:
6:24
